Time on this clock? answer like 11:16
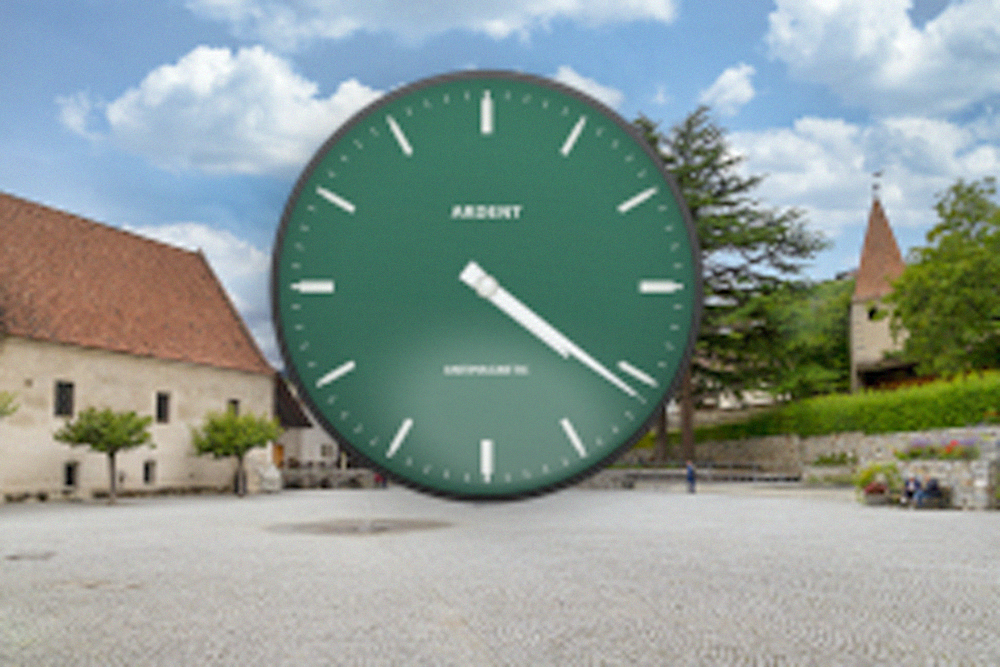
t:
4:21
